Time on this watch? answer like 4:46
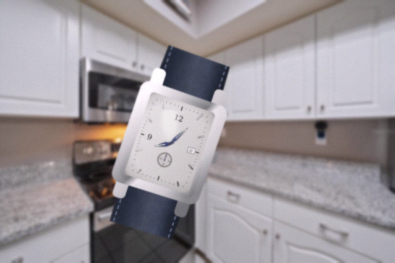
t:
8:05
